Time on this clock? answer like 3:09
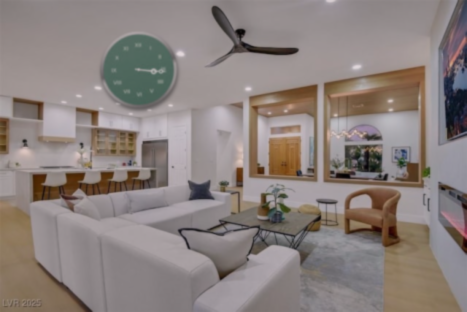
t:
3:16
